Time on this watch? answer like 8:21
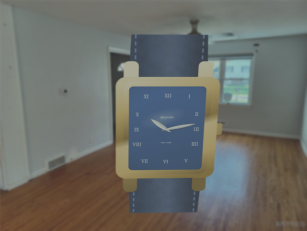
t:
10:13
